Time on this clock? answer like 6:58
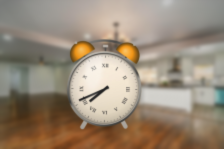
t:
7:41
